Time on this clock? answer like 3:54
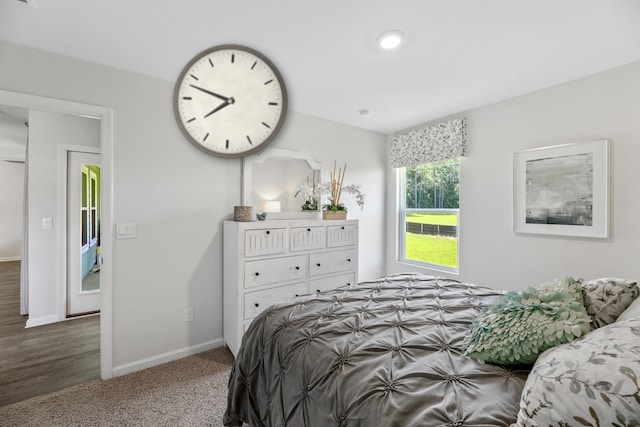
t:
7:48
